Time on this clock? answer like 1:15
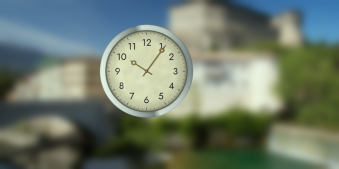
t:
10:06
